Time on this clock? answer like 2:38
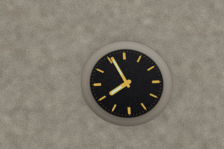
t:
7:56
